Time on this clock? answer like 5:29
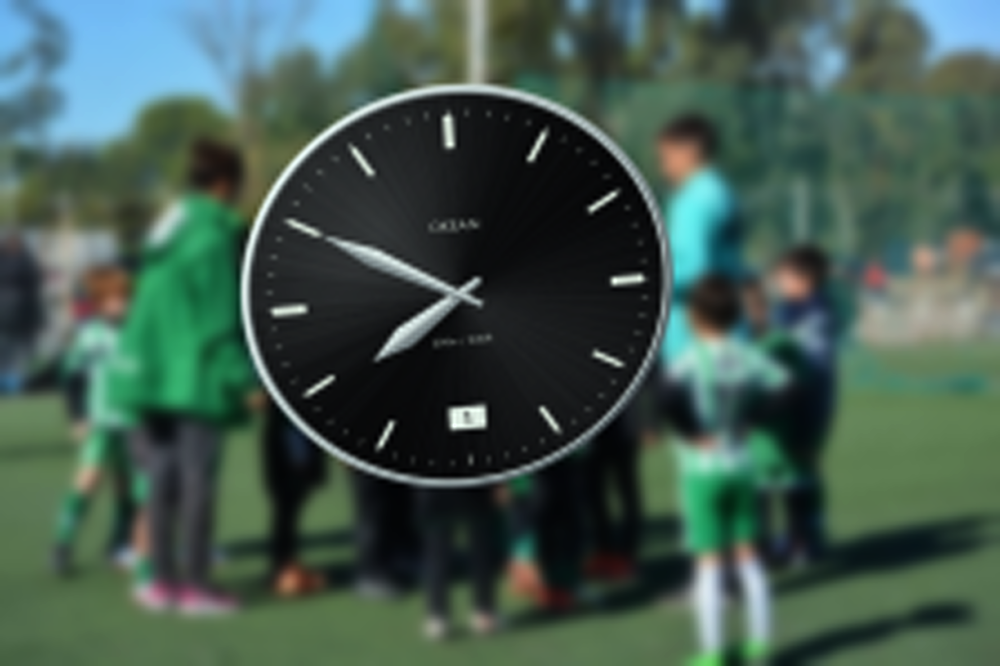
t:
7:50
